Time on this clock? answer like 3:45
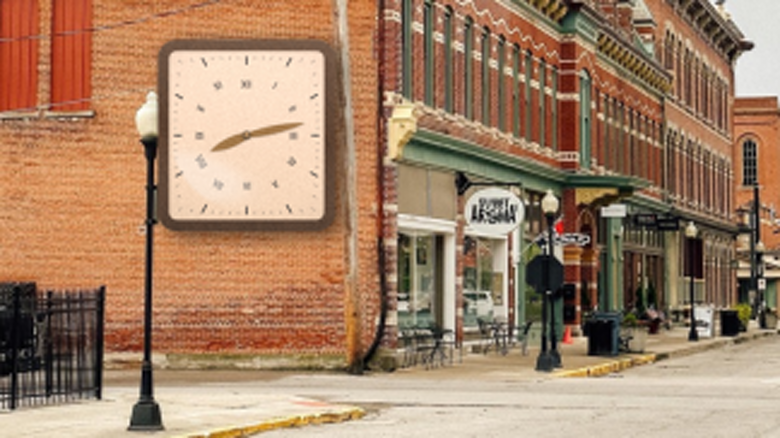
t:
8:13
